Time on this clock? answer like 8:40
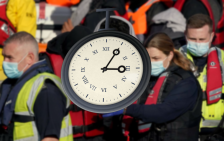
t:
3:05
